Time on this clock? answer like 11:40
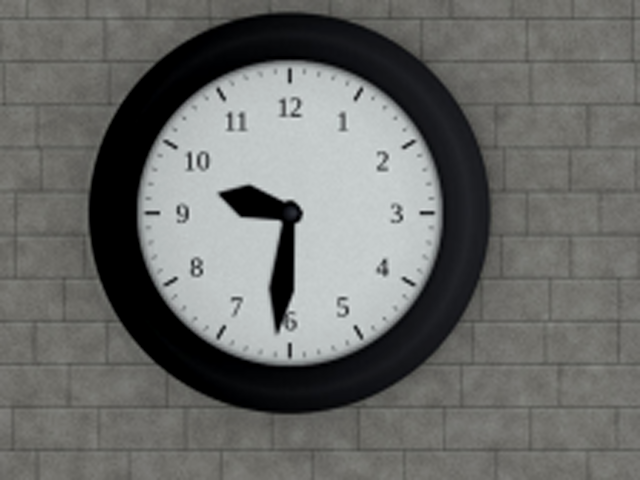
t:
9:31
